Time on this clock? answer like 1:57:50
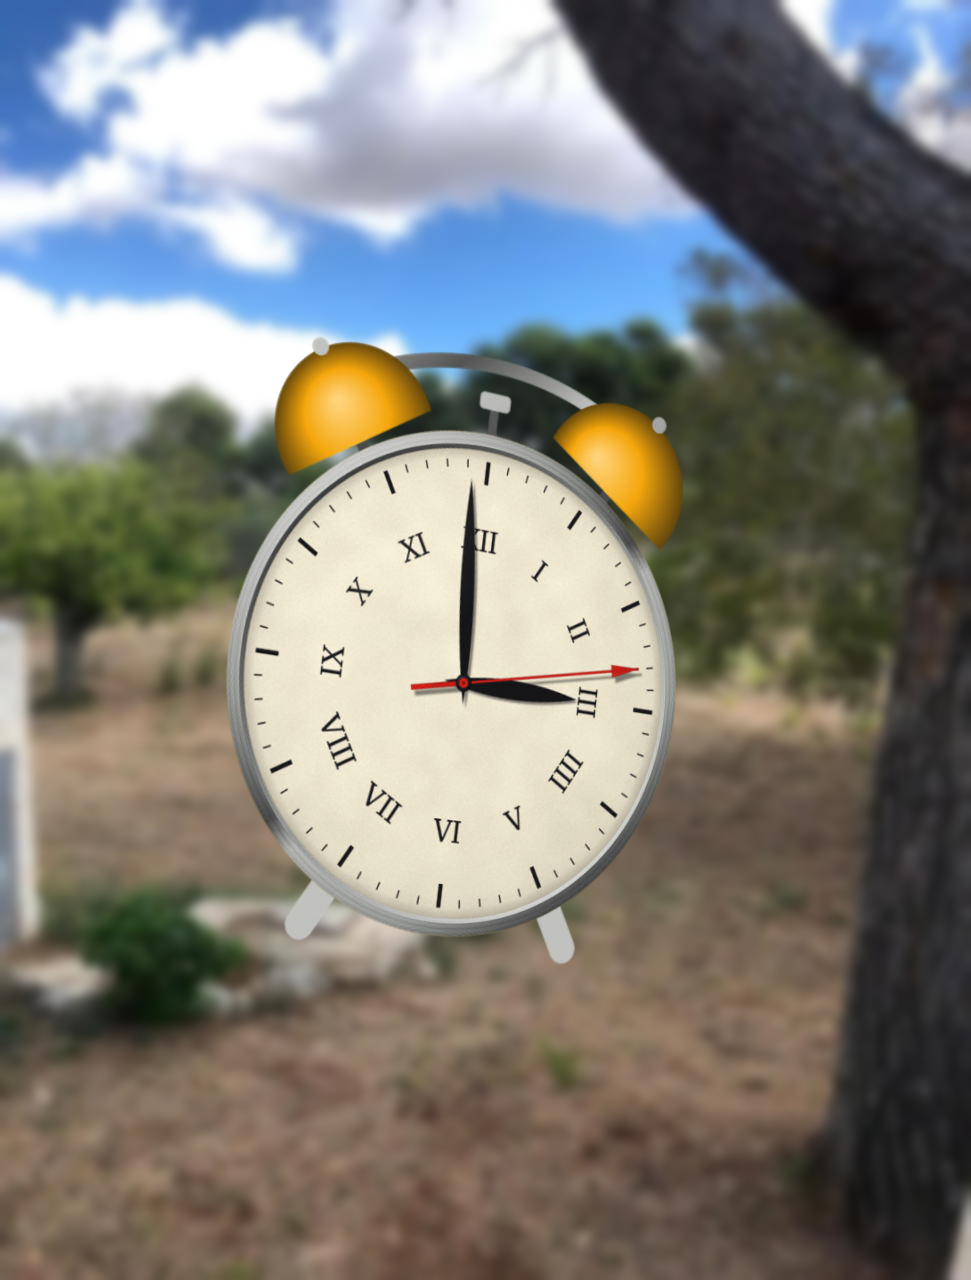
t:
2:59:13
